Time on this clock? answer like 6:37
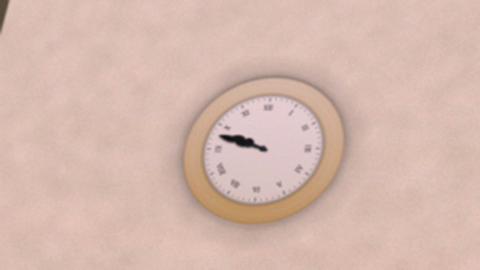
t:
9:48
